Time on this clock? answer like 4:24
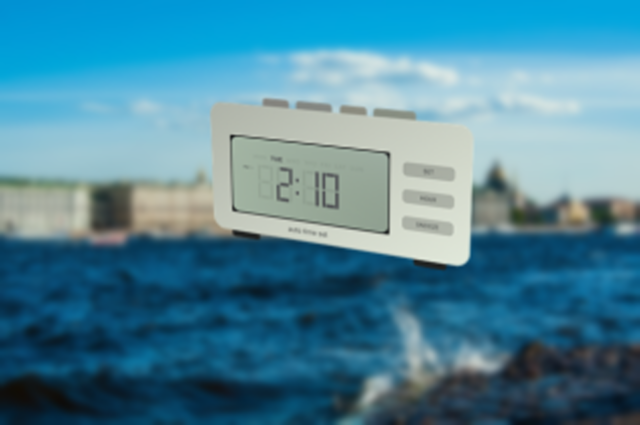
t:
2:10
